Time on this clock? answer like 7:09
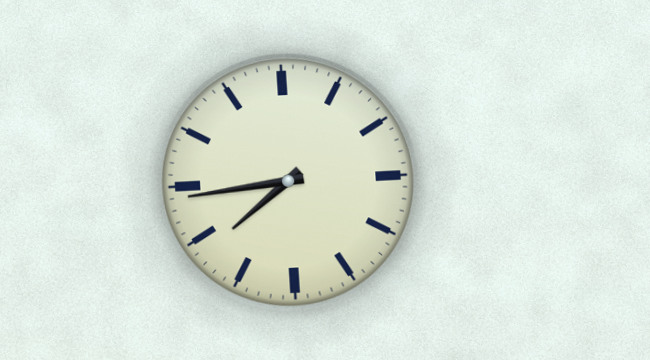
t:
7:44
